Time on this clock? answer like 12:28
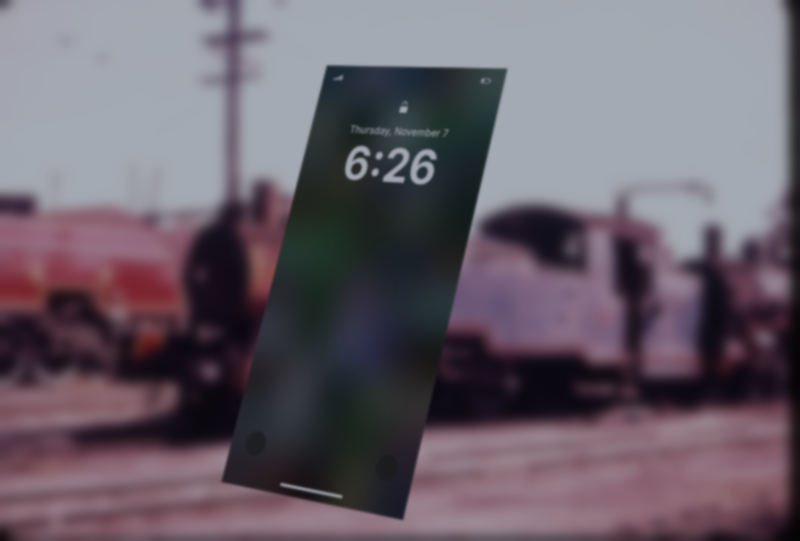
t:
6:26
